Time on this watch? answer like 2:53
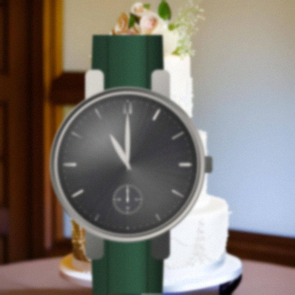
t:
11:00
